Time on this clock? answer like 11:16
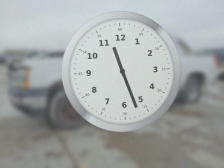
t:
11:27
